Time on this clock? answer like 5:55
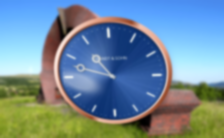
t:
10:48
